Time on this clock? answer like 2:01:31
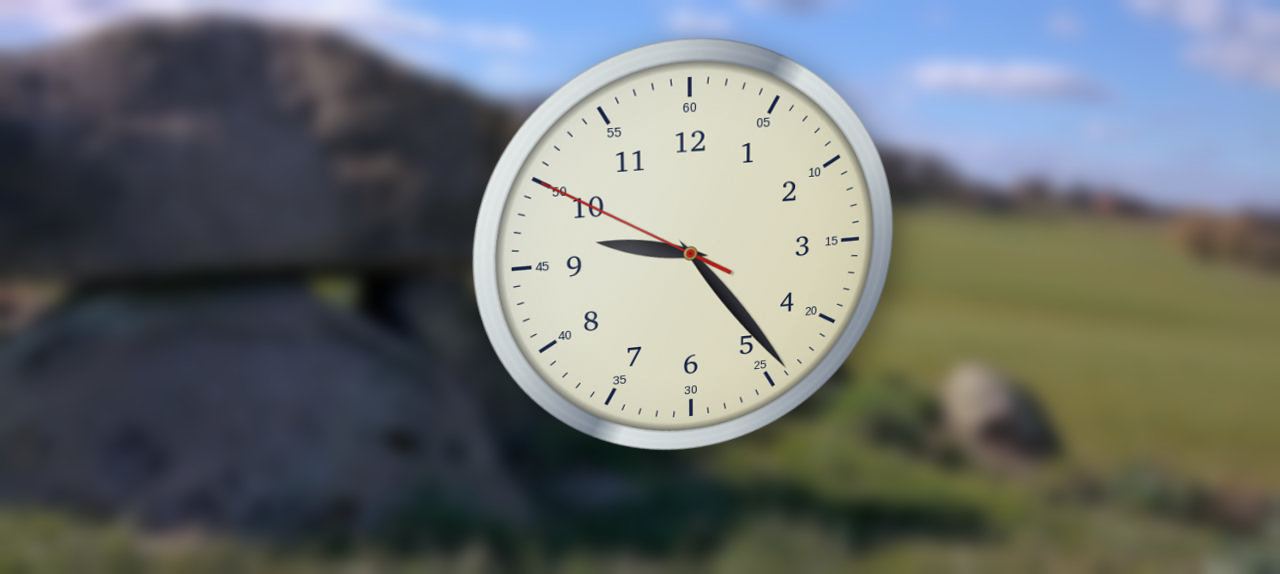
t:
9:23:50
